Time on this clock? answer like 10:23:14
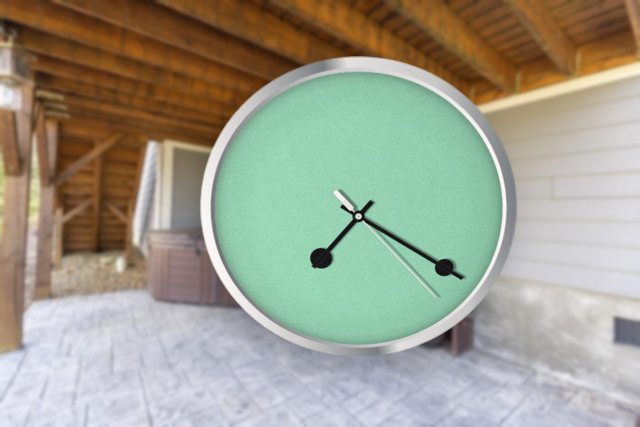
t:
7:20:23
